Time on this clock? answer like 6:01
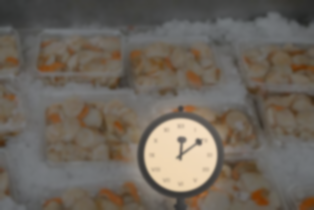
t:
12:09
